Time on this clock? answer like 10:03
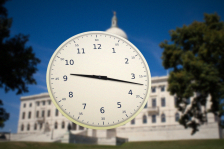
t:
9:17
